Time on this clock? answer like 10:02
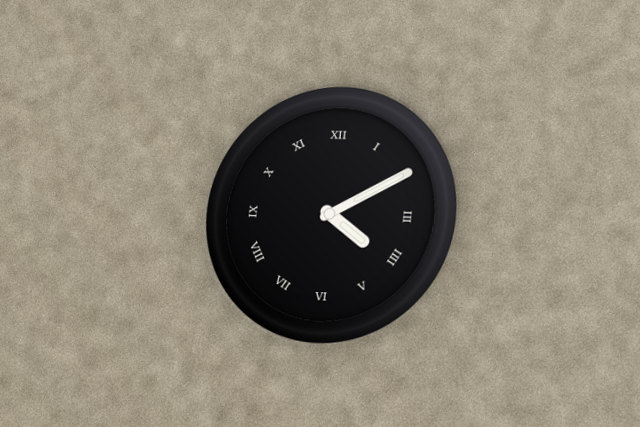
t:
4:10
